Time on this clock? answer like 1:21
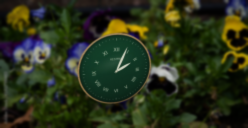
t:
2:04
